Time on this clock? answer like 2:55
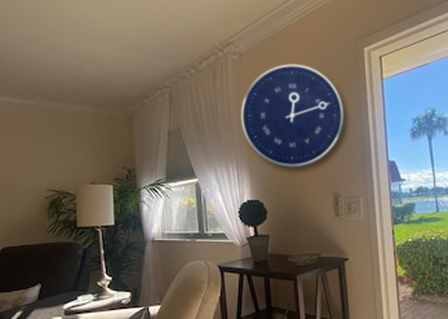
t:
12:12
